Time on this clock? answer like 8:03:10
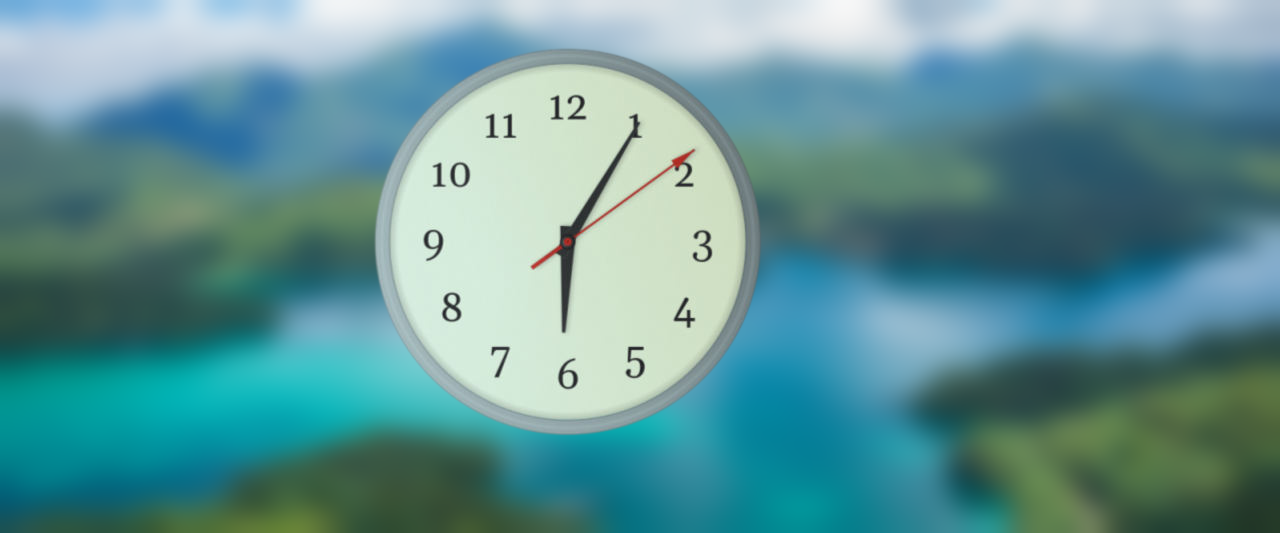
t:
6:05:09
